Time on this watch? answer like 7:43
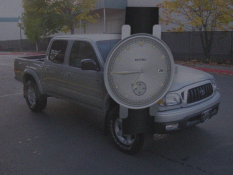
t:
6:45
